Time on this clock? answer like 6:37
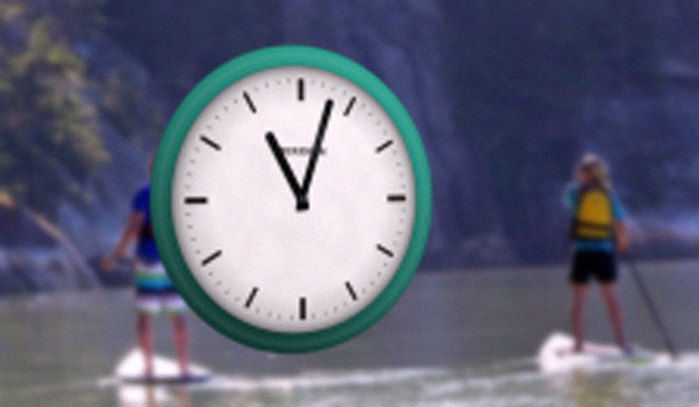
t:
11:03
